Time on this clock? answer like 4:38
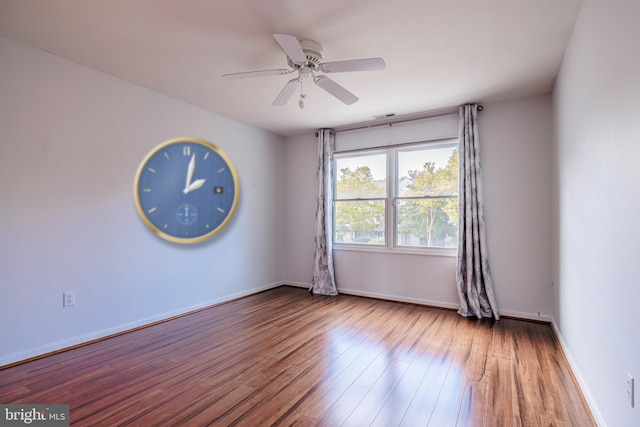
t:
2:02
